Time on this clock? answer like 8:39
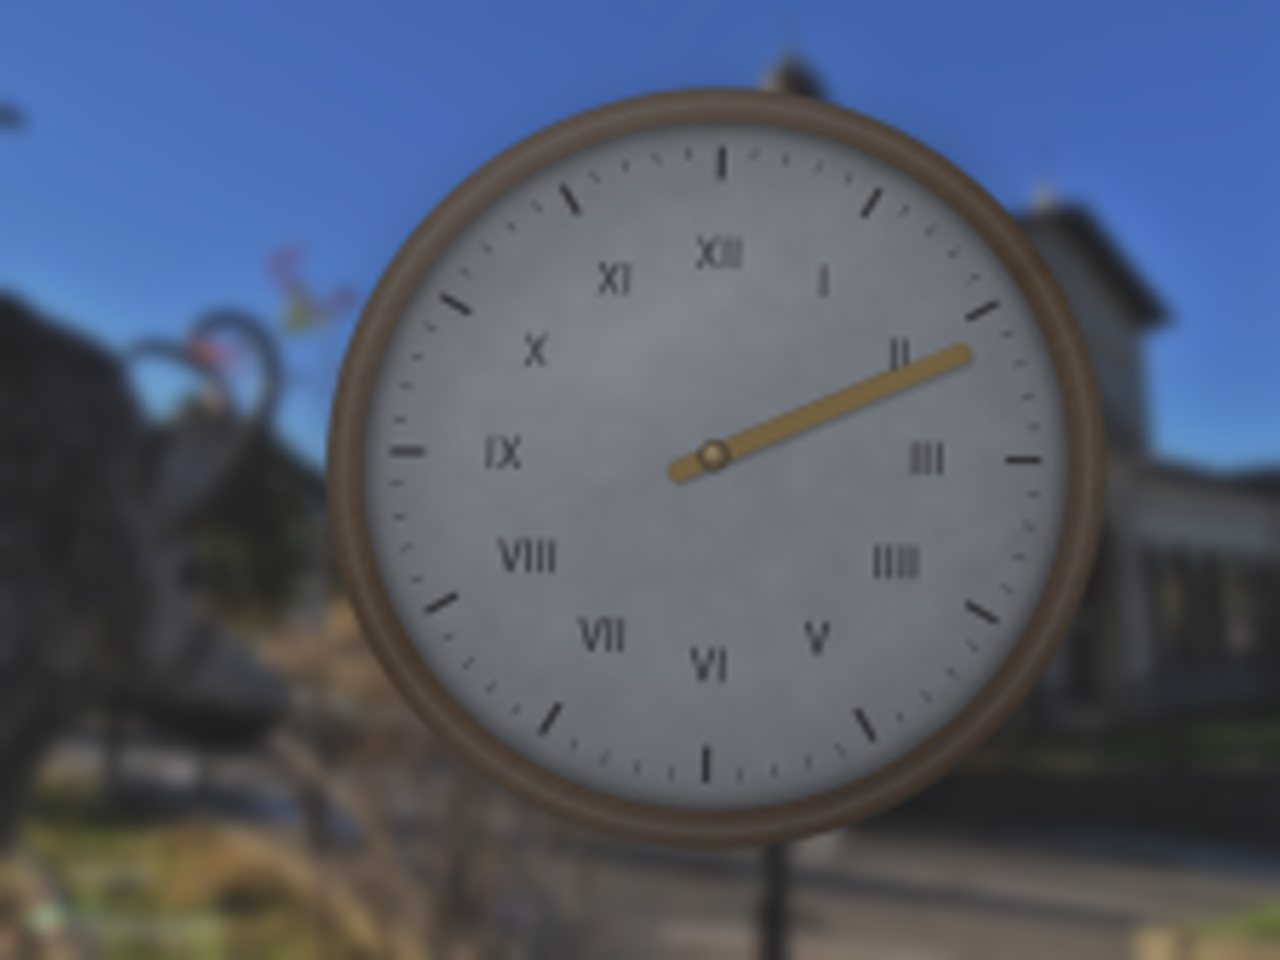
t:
2:11
